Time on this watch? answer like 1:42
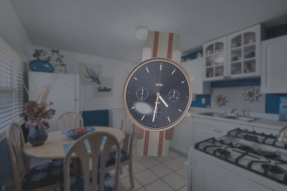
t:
4:31
